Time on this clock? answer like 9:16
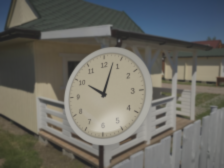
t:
10:03
